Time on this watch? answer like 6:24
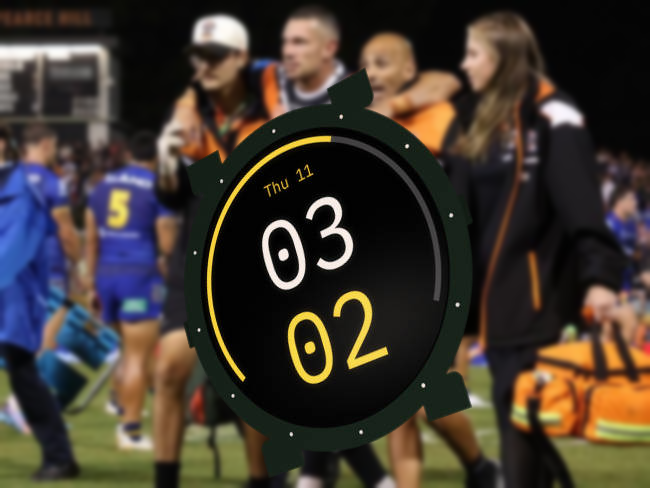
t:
3:02
